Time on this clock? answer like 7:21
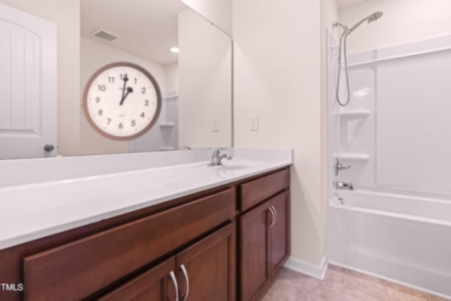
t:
1:01
